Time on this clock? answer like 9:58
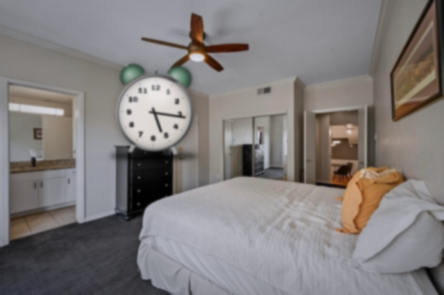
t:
5:16
